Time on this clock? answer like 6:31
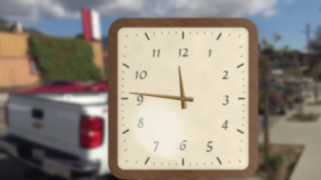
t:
11:46
